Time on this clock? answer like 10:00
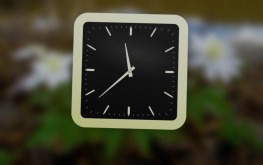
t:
11:38
